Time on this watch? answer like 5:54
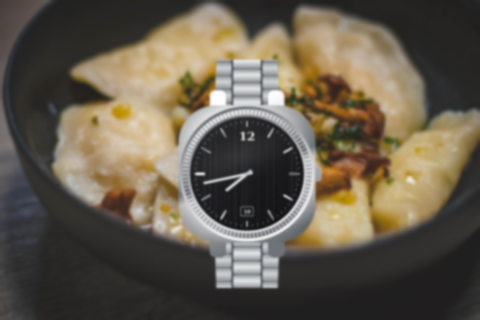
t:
7:43
